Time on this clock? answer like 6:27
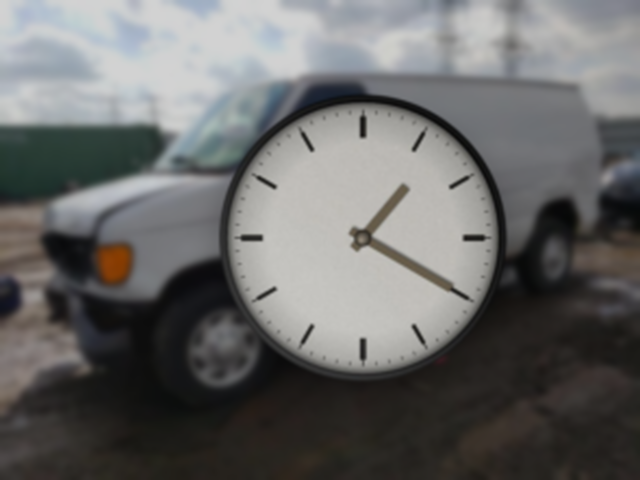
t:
1:20
